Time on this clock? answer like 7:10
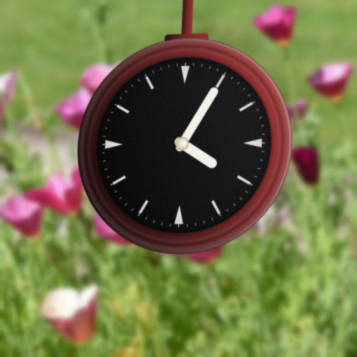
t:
4:05
